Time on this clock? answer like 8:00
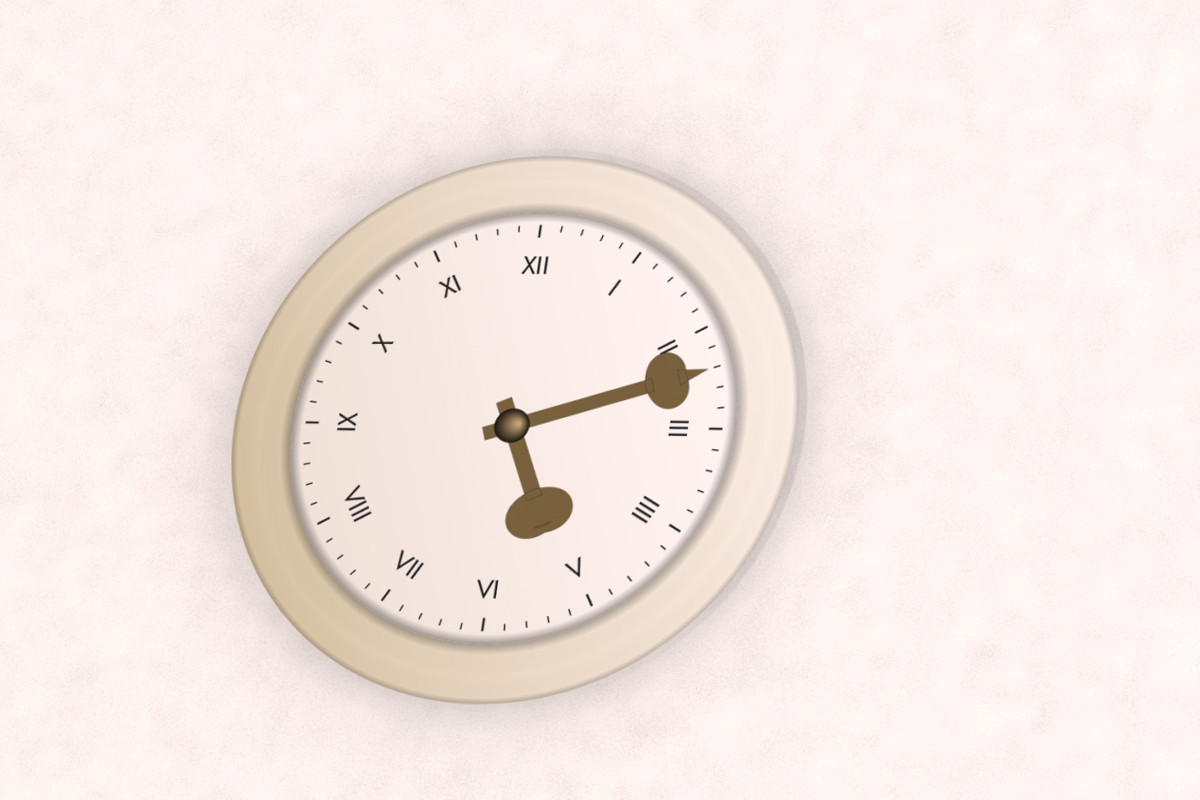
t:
5:12
